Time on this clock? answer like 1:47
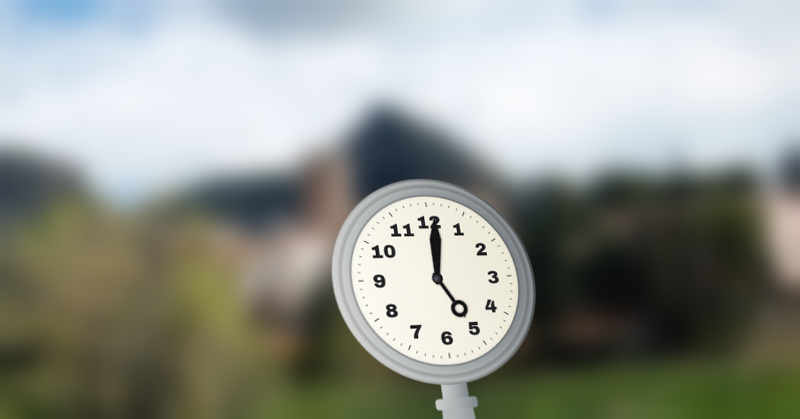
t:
5:01
